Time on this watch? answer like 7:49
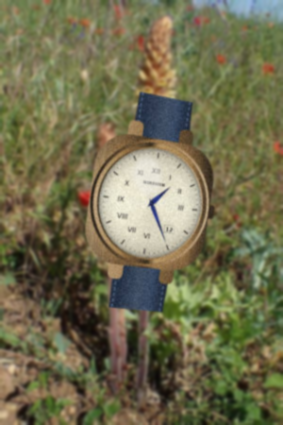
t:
1:25
